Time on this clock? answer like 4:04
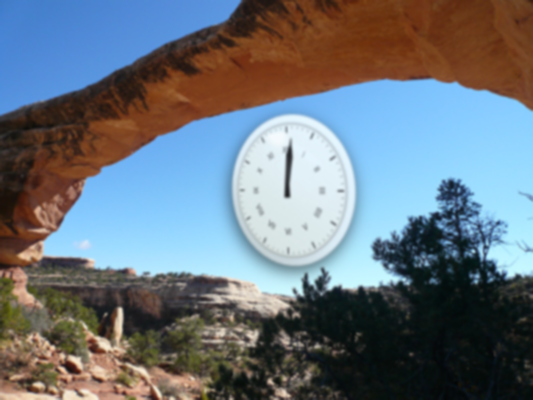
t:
12:01
